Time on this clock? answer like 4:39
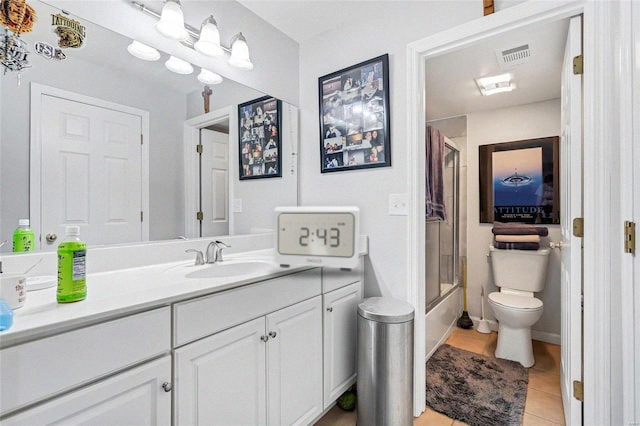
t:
2:43
